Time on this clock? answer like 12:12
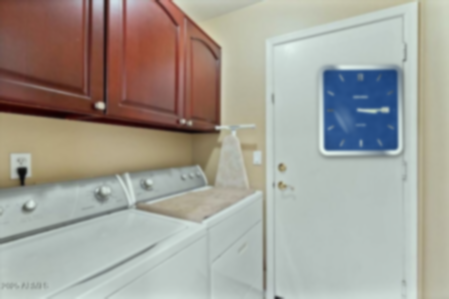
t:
3:15
